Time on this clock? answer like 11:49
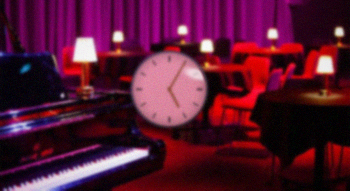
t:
5:05
